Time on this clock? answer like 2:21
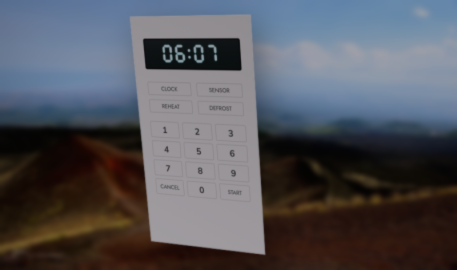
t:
6:07
